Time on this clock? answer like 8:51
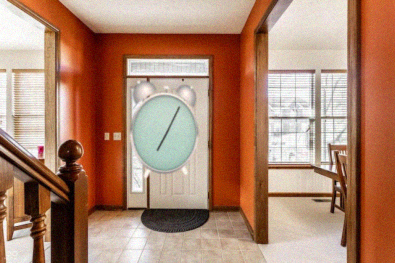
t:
7:05
